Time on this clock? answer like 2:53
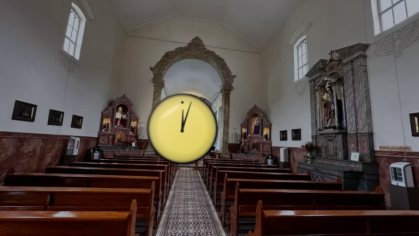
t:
12:03
